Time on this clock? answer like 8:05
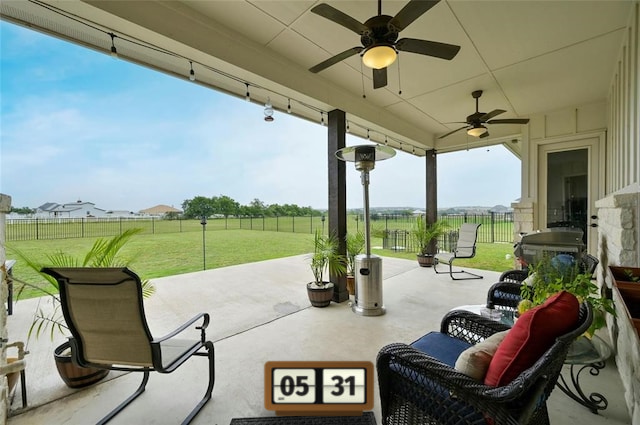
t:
5:31
